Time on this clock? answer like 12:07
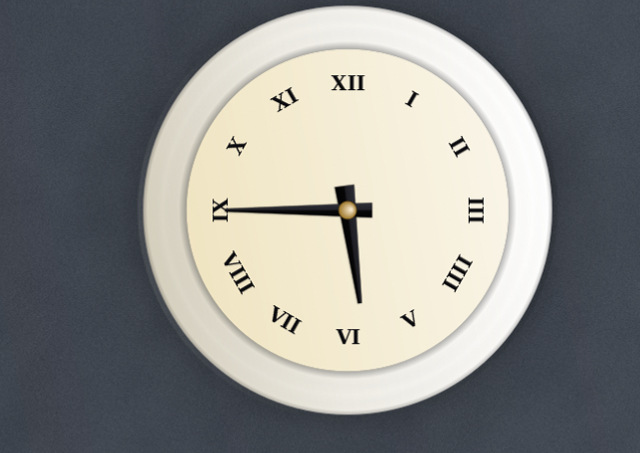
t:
5:45
